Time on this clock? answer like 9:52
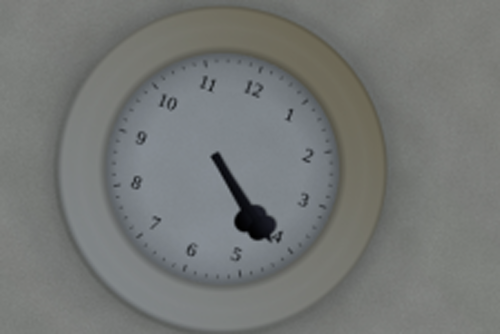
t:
4:21
